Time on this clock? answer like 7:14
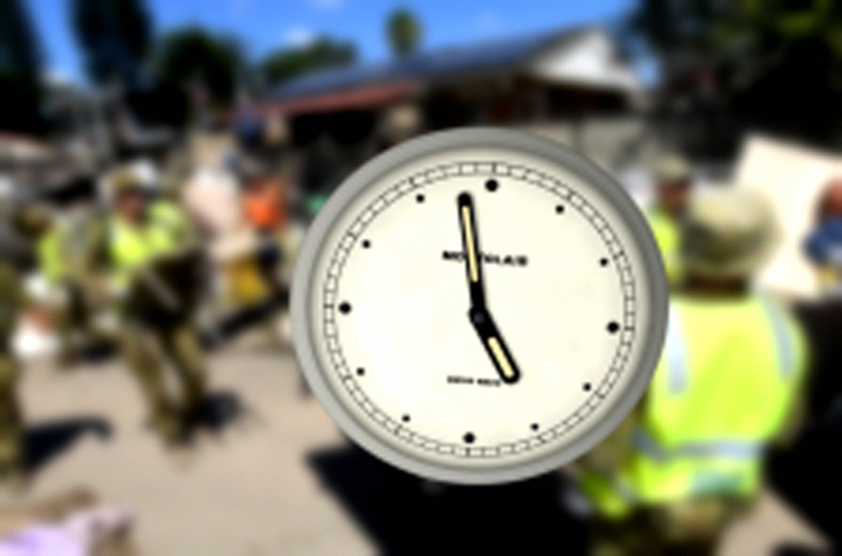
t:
4:58
